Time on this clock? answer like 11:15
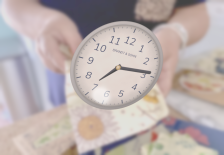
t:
7:14
